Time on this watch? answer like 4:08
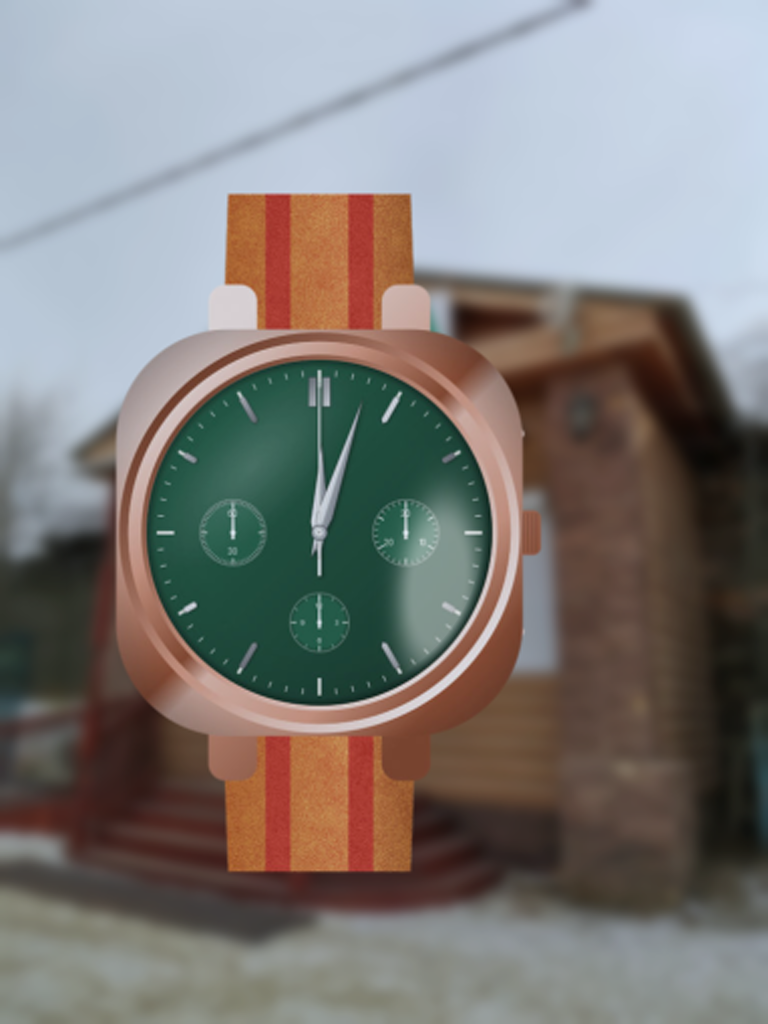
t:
12:03
